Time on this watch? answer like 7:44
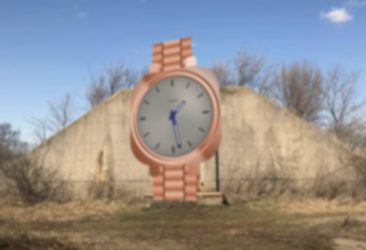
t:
1:28
